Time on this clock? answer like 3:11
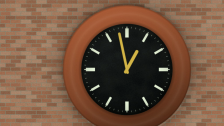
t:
12:58
